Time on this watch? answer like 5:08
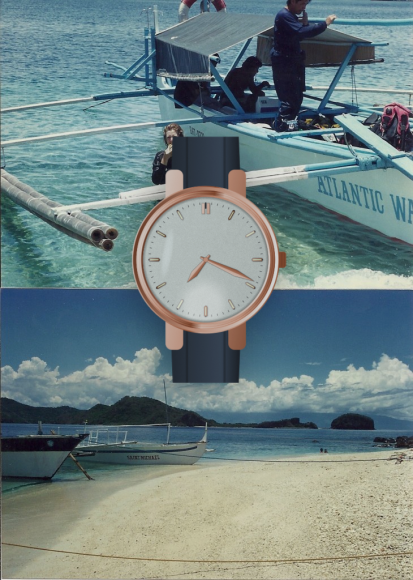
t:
7:19
